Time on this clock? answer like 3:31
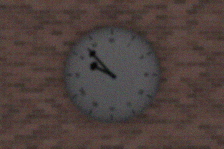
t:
9:53
